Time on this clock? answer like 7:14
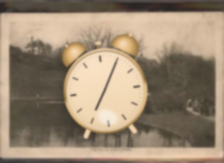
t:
7:05
